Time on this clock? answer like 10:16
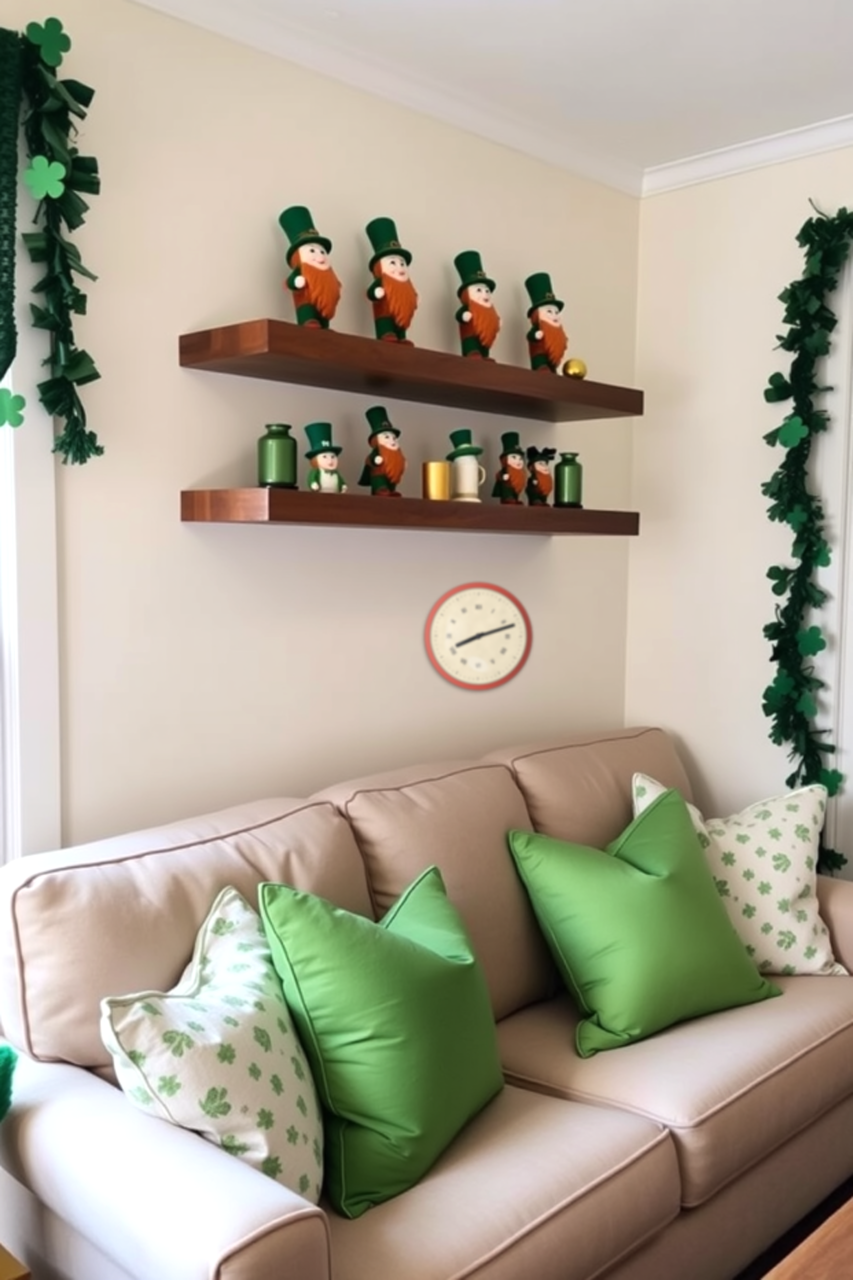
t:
8:12
